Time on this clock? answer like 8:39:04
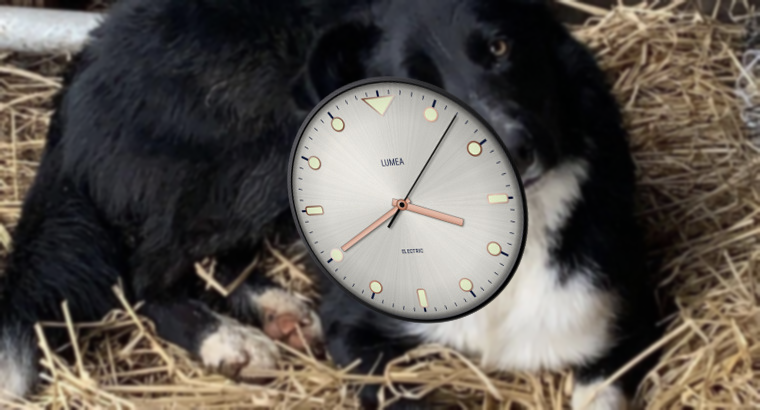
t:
3:40:07
